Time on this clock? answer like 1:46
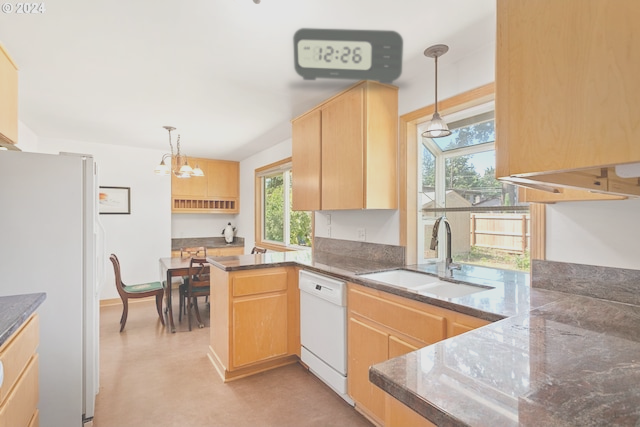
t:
12:26
